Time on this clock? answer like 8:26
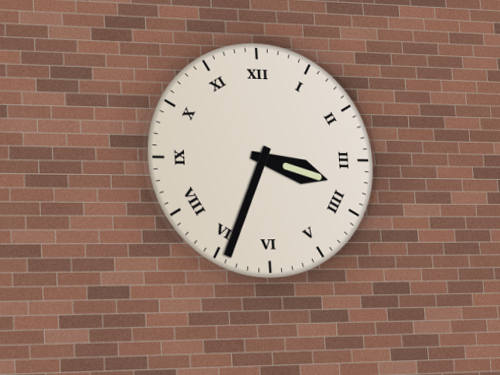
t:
3:34
